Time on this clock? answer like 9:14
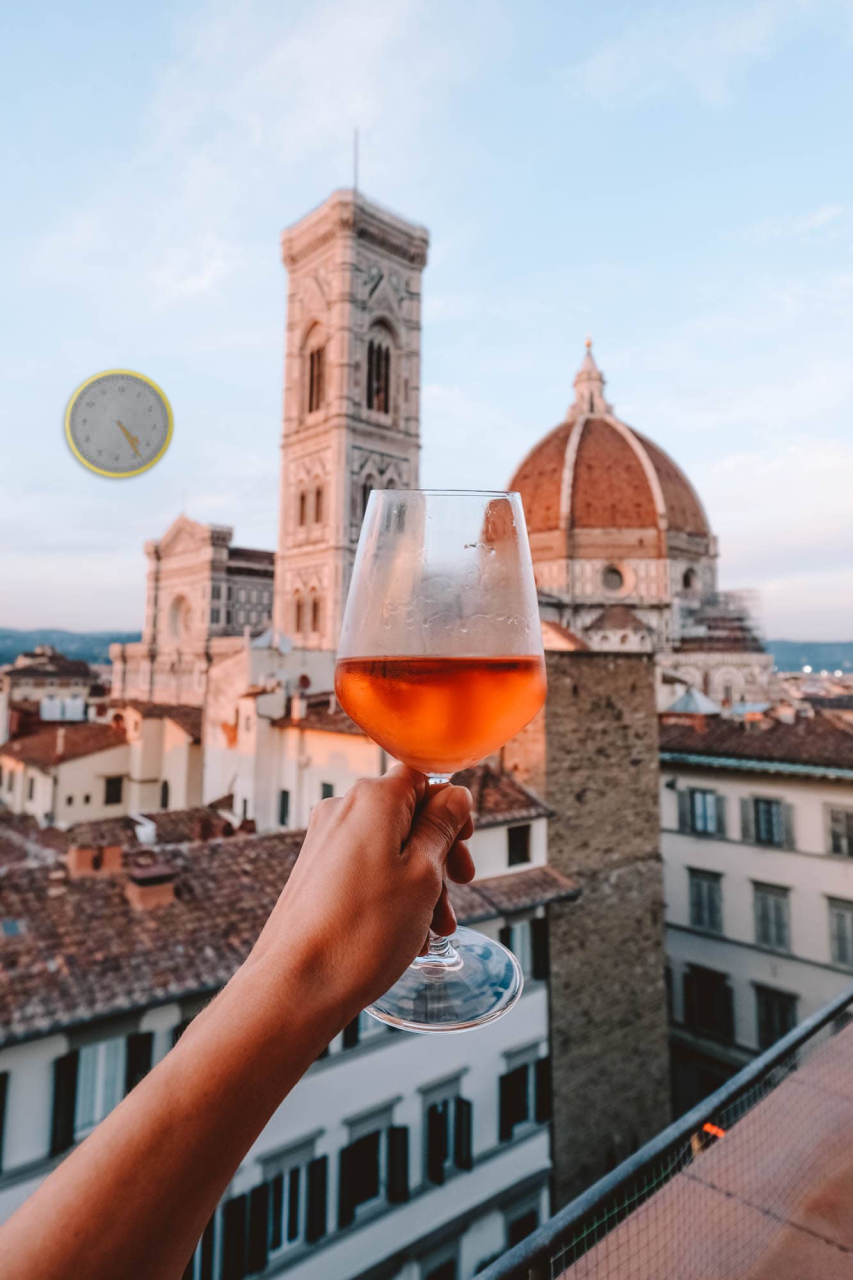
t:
4:24
